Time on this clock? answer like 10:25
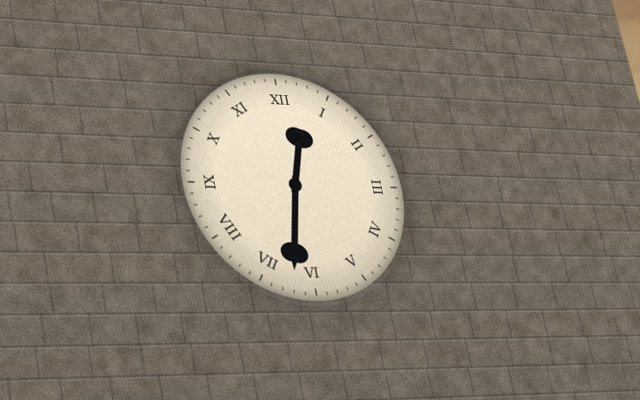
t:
12:32
